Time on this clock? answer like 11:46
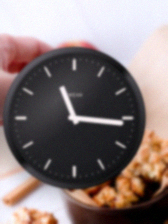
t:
11:16
